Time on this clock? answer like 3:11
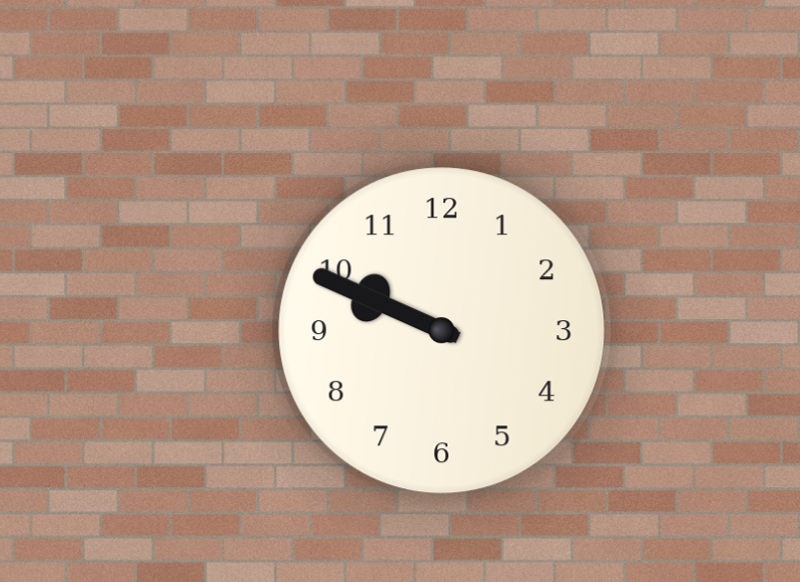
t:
9:49
